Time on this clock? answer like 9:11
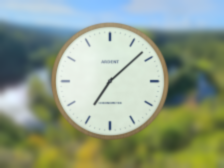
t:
7:08
